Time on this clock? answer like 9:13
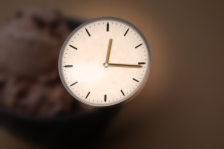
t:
12:16
